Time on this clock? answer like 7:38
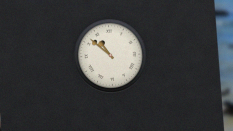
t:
10:52
